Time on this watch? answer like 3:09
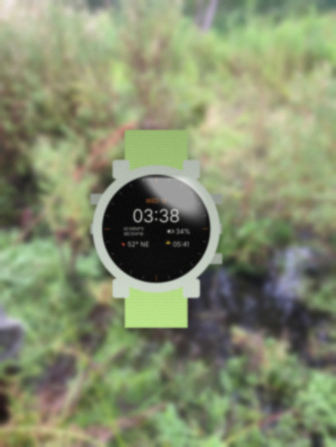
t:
3:38
